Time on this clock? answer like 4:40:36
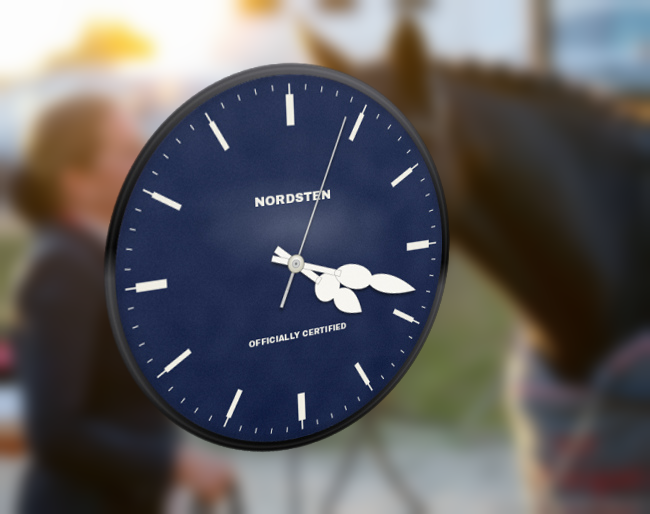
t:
4:18:04
